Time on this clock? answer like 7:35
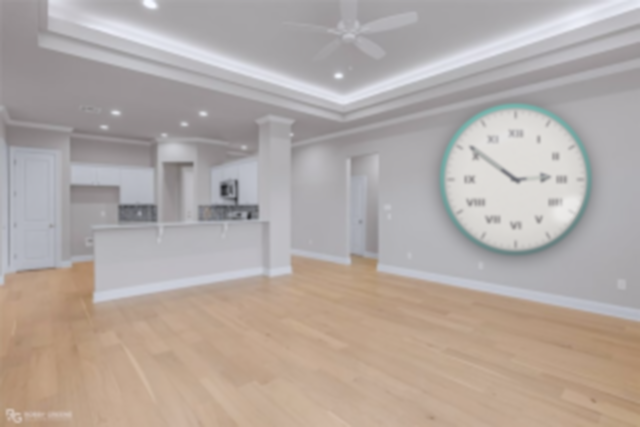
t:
2:51
